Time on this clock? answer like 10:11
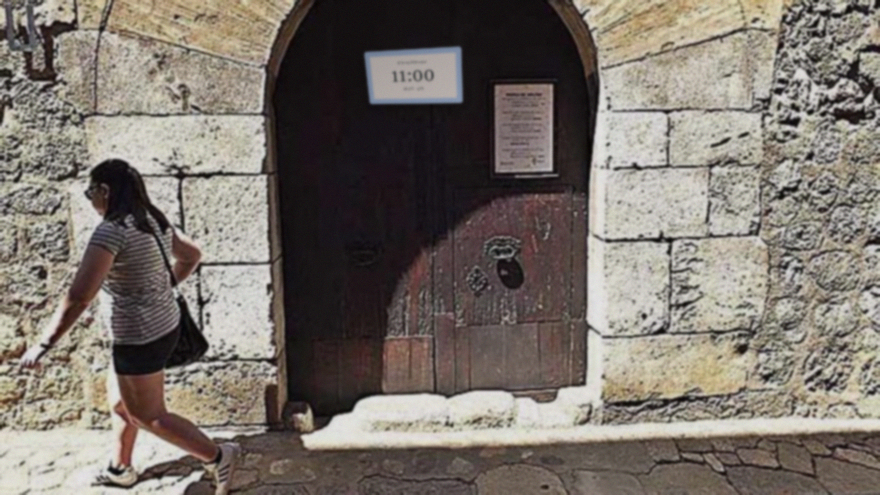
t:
11:00
